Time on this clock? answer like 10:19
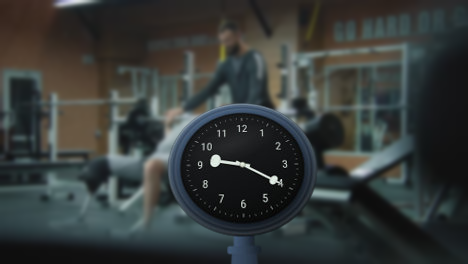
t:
9:20
